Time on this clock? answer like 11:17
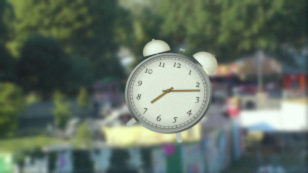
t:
7:12
